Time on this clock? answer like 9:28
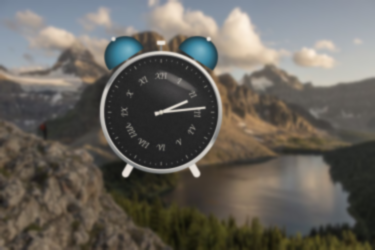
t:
2:14
